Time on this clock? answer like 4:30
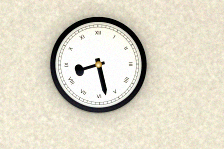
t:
8:28
